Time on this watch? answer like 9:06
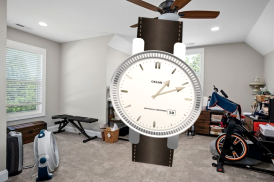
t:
1:11
